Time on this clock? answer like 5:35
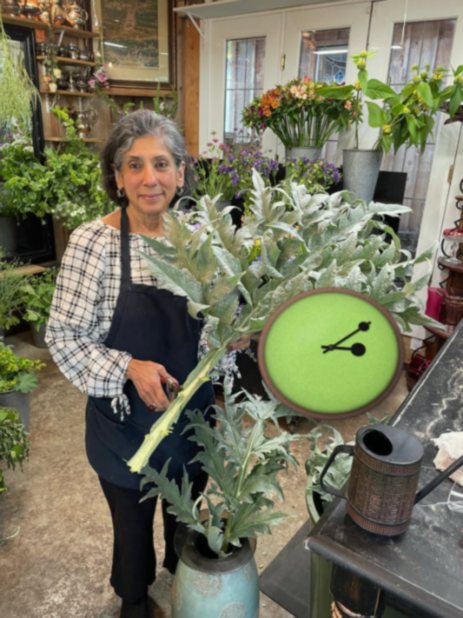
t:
3:09
